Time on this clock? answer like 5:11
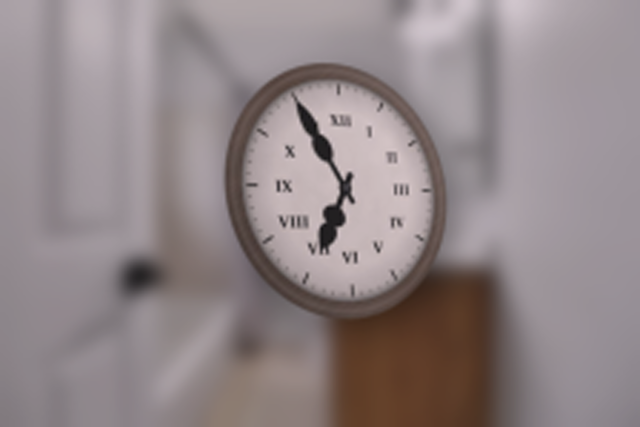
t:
6:55
